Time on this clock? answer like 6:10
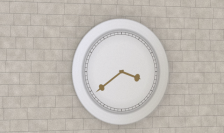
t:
3:39
